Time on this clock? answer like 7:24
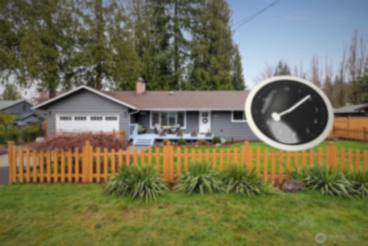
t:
8:09
